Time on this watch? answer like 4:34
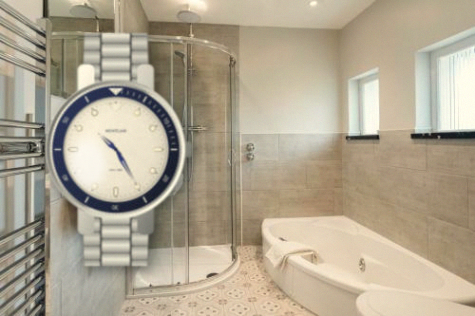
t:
10:25
